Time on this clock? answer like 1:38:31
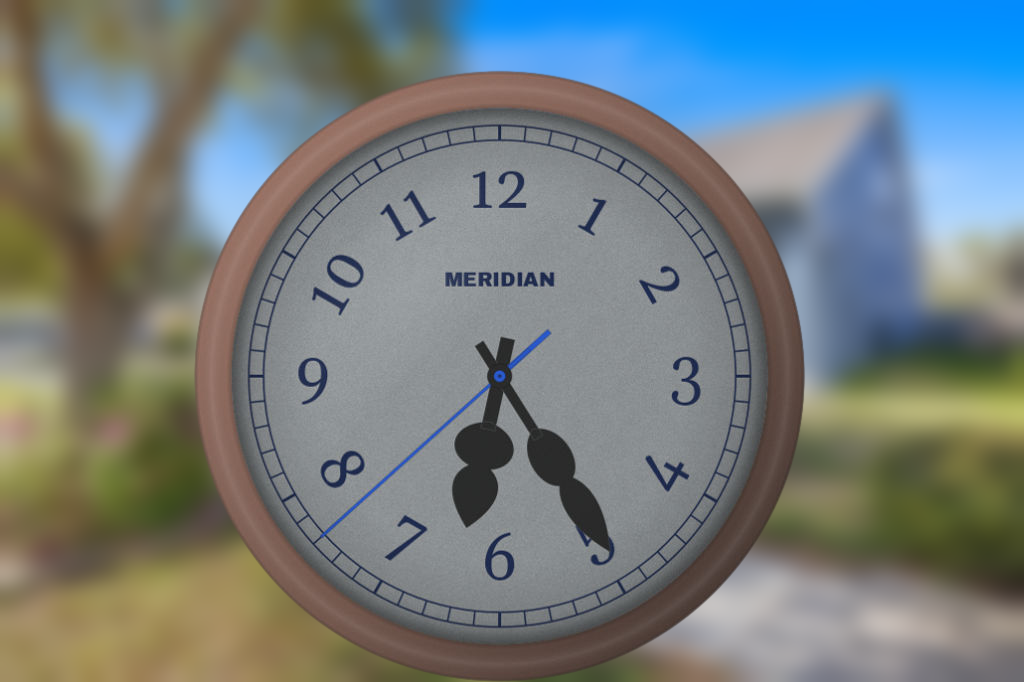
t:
6:24:38
